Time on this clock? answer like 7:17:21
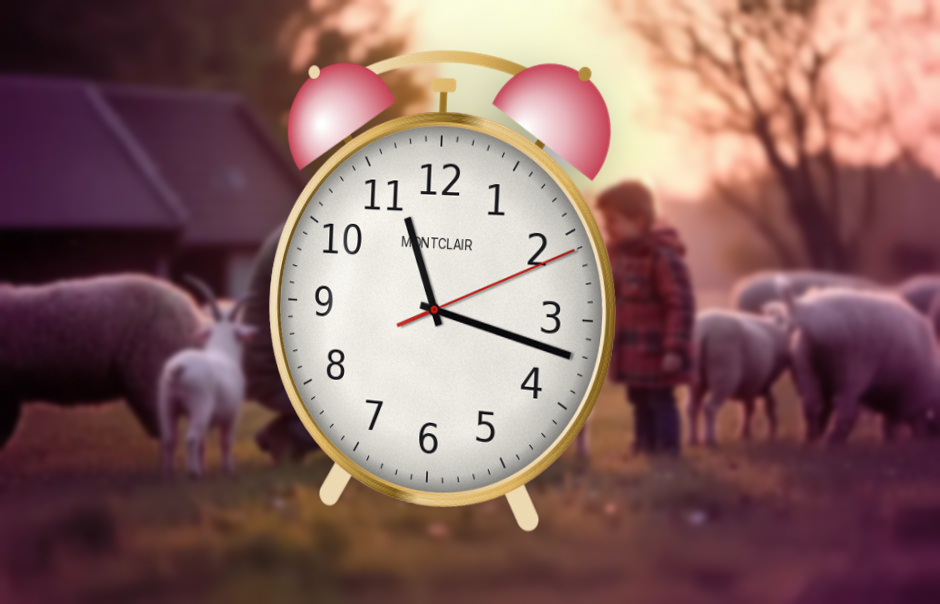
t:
11:17:11
